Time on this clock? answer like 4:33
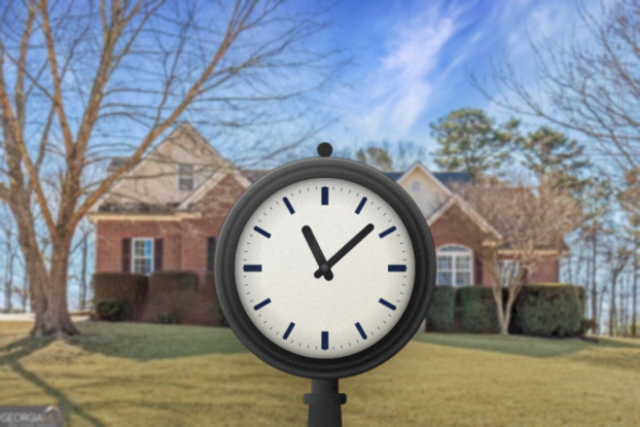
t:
11:08
